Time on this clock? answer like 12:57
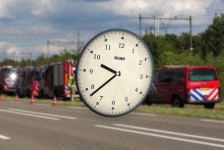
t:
9:38
